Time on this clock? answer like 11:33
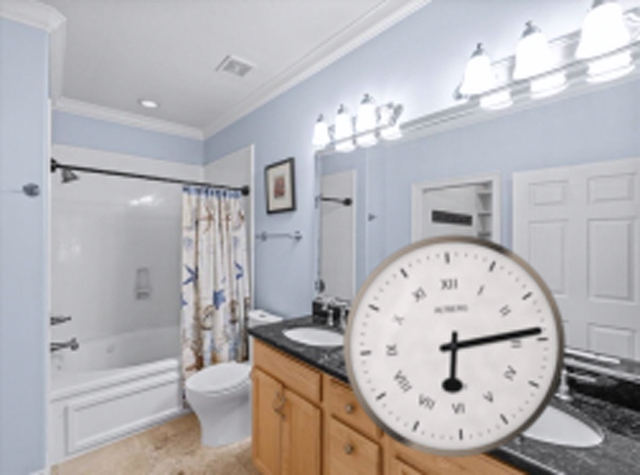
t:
6:14
